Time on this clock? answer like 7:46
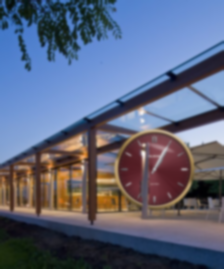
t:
1:05
